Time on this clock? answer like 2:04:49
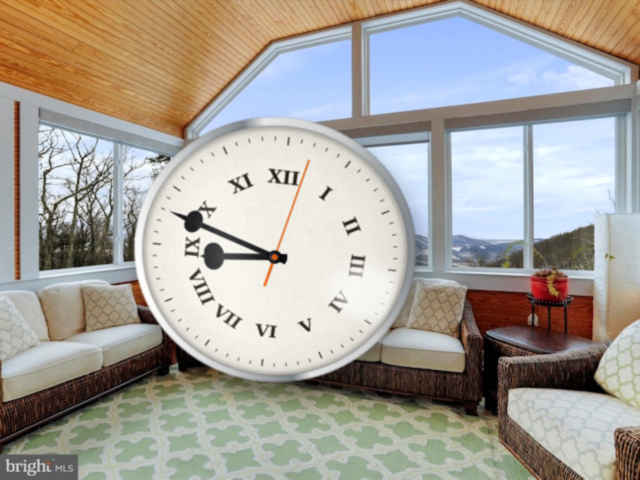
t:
8:48:02
